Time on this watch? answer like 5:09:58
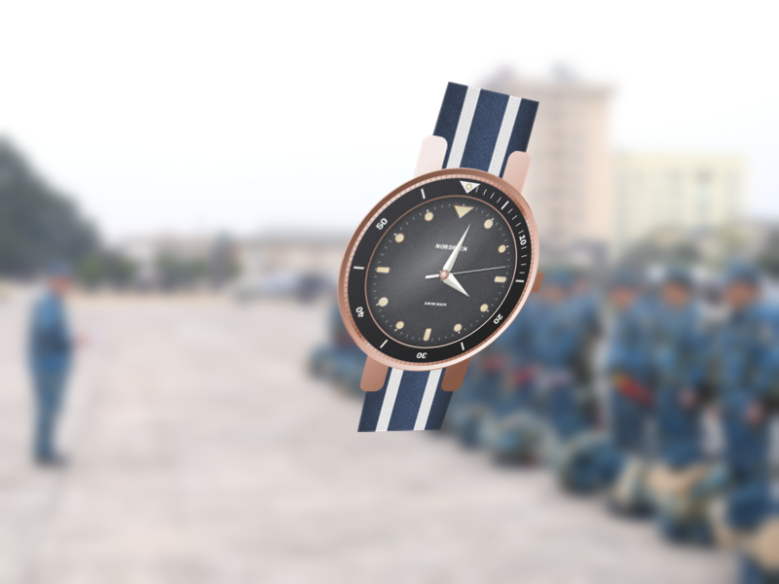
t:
4:02:13
